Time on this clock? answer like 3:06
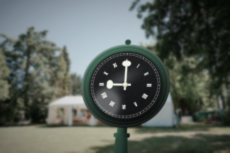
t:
9:00
